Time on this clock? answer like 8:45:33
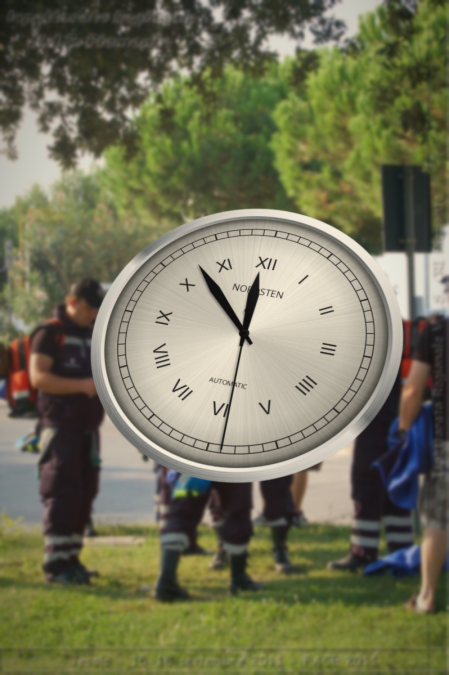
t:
11:52:29
